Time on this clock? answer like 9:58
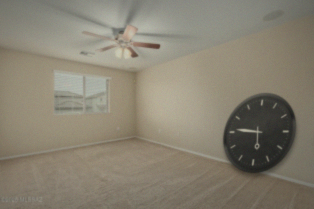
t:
5:46
